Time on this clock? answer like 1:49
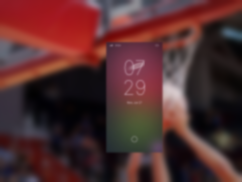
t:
7:29
